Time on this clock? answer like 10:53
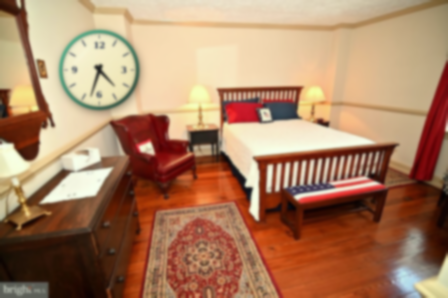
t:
4:33
